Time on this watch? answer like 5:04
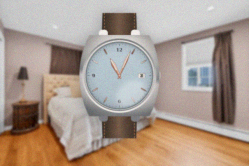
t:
11:04
